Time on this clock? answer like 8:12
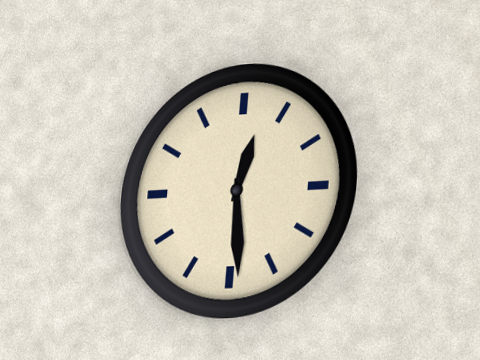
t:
12:29
